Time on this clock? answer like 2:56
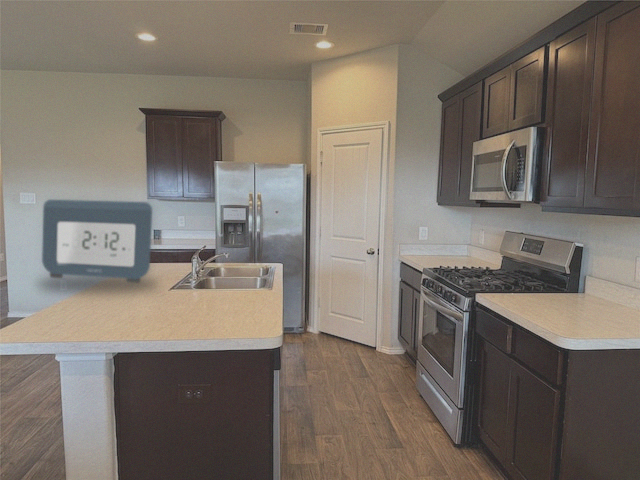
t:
2:12
